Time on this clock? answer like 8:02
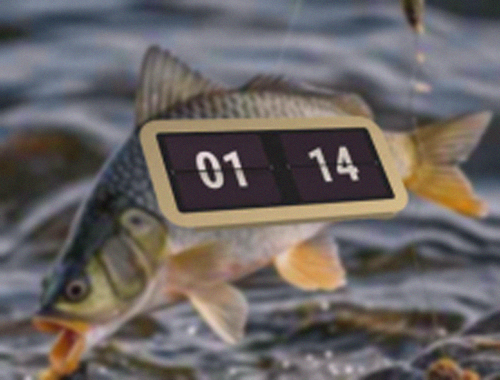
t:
1:14
